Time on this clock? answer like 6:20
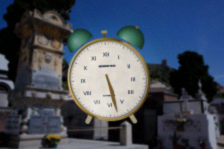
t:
5:28
